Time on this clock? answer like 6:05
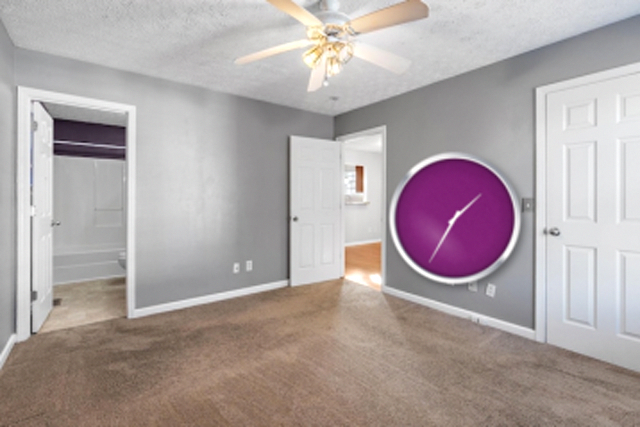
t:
1:35
